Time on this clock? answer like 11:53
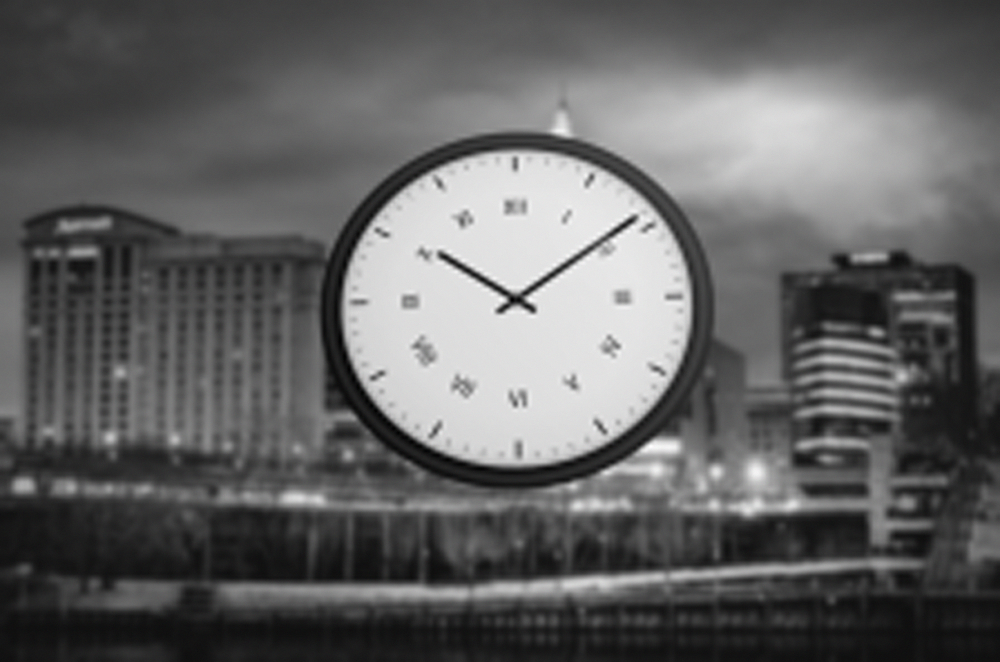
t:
10:09
